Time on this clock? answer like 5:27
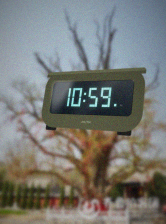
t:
10:59
